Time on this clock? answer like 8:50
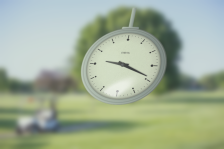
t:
9:19
